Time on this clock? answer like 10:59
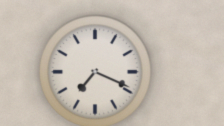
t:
7:19
